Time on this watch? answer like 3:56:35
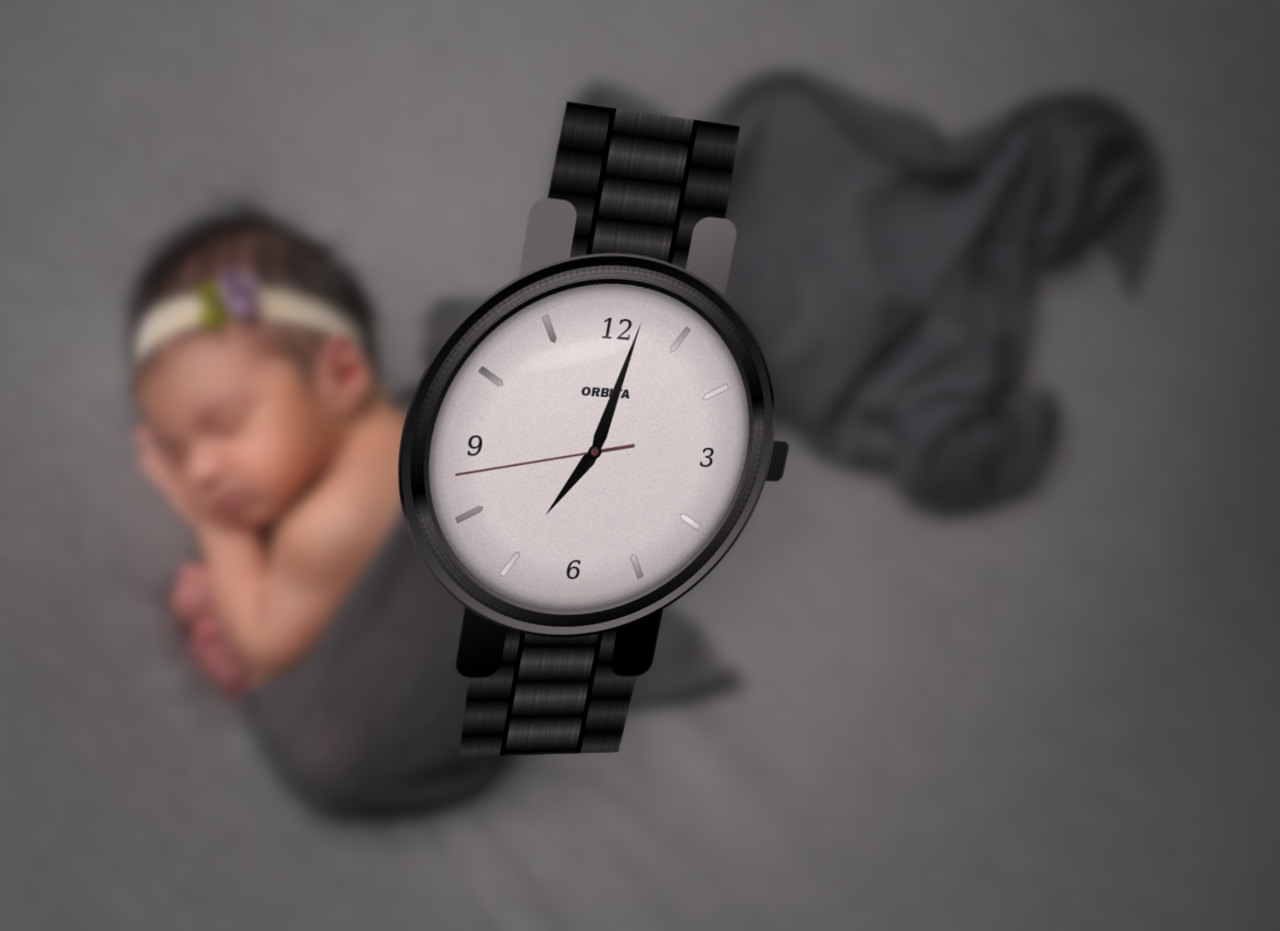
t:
7:01:43
